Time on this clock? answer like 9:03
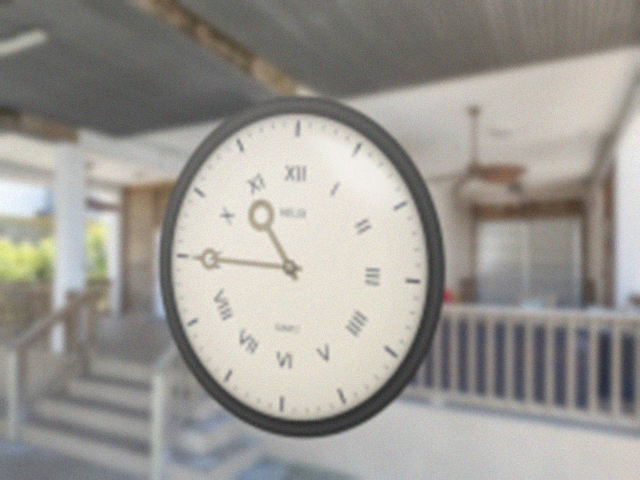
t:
10:45
